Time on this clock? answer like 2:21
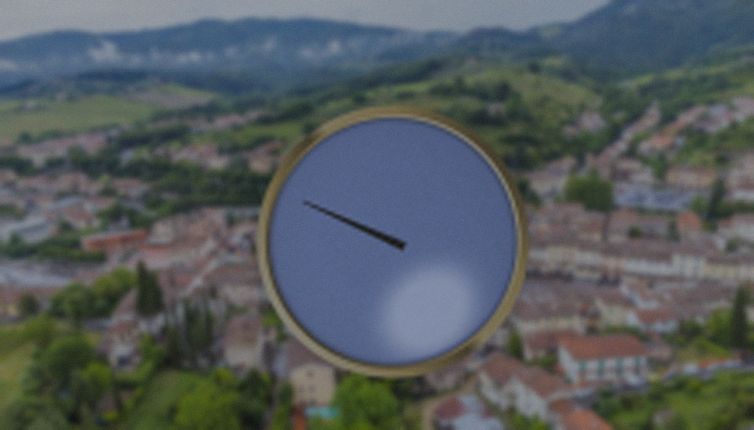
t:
9:49
